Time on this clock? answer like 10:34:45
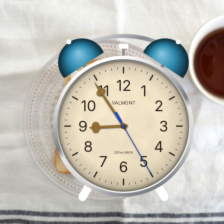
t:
8:54:25
